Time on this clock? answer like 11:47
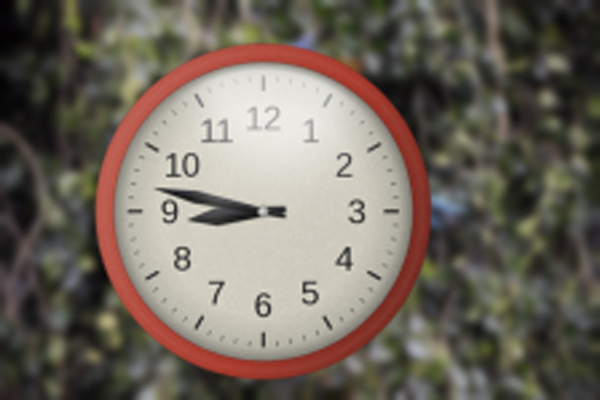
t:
8:47
